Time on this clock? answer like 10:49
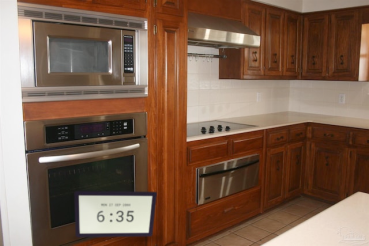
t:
6:35
